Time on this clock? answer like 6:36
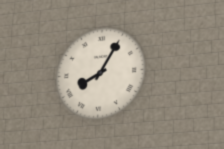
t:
8:05
